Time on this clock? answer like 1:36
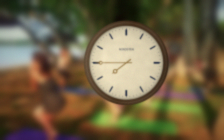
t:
7:45
